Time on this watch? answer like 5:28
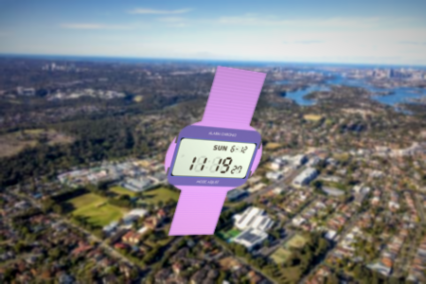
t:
11:19
